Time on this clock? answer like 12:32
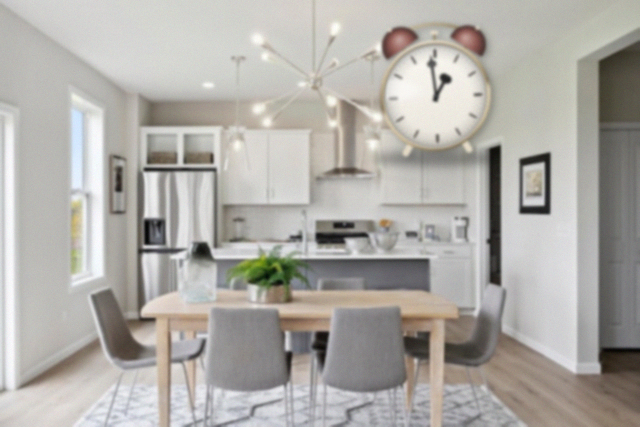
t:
12:59
